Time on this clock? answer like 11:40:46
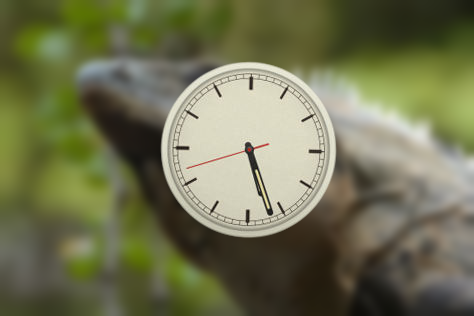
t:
5:26:42
